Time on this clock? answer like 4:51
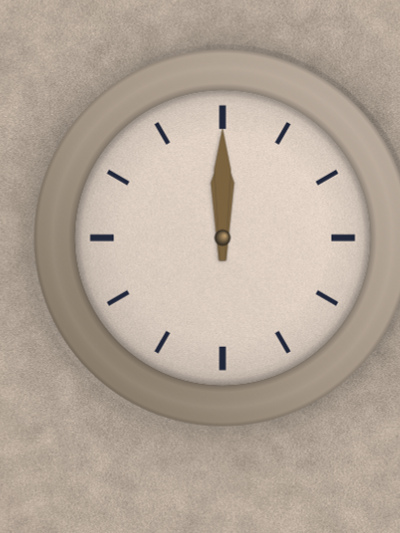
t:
12:00
